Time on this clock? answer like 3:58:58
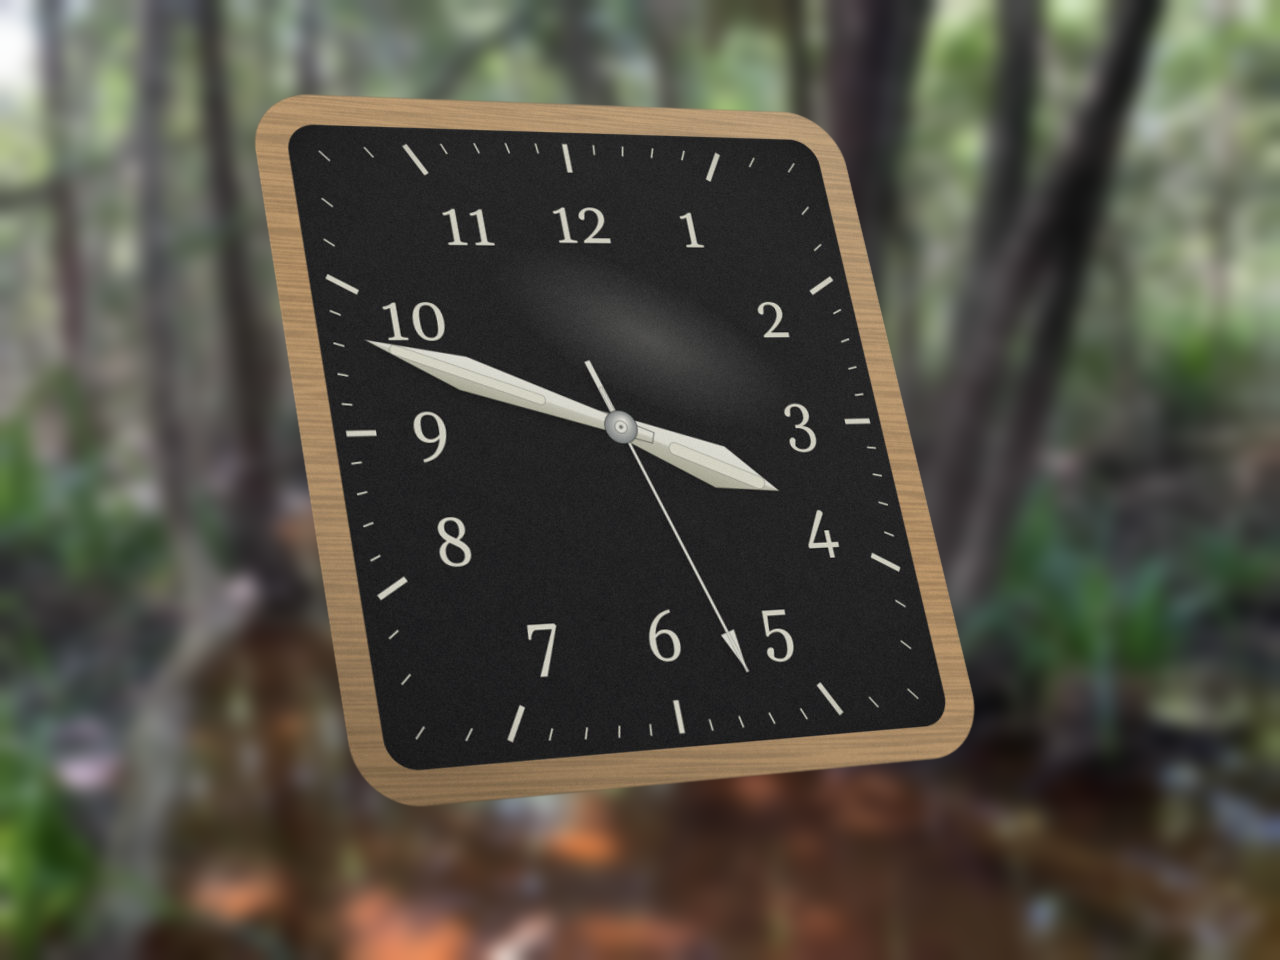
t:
3:48:27
